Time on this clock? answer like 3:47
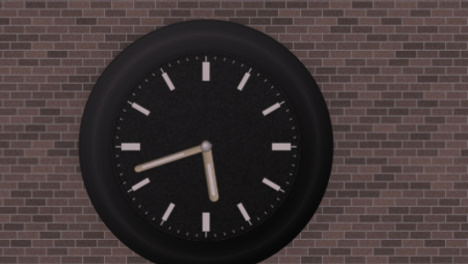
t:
5:42
